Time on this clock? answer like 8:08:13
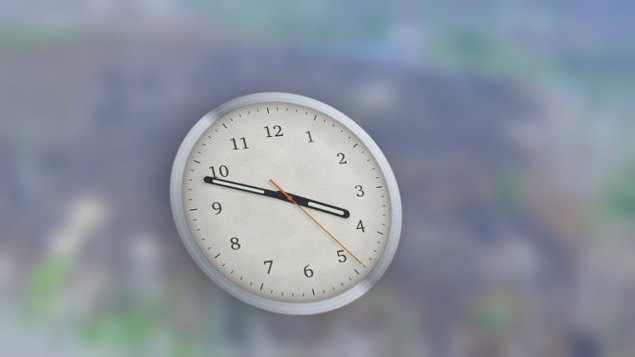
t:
3:48:24
